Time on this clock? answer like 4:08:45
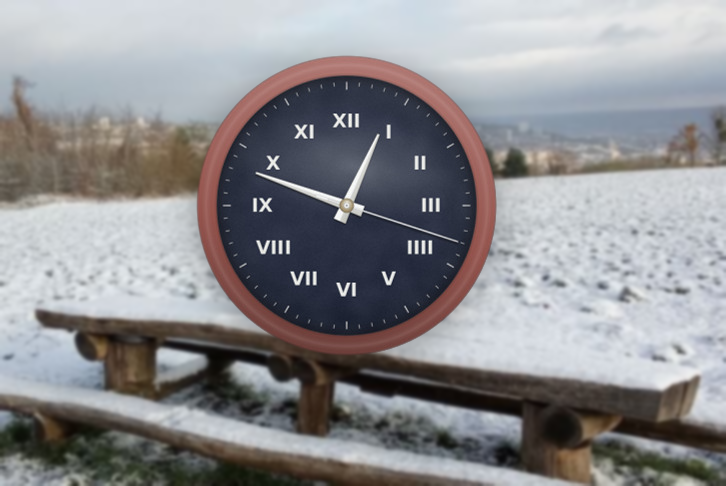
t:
12:48:18
